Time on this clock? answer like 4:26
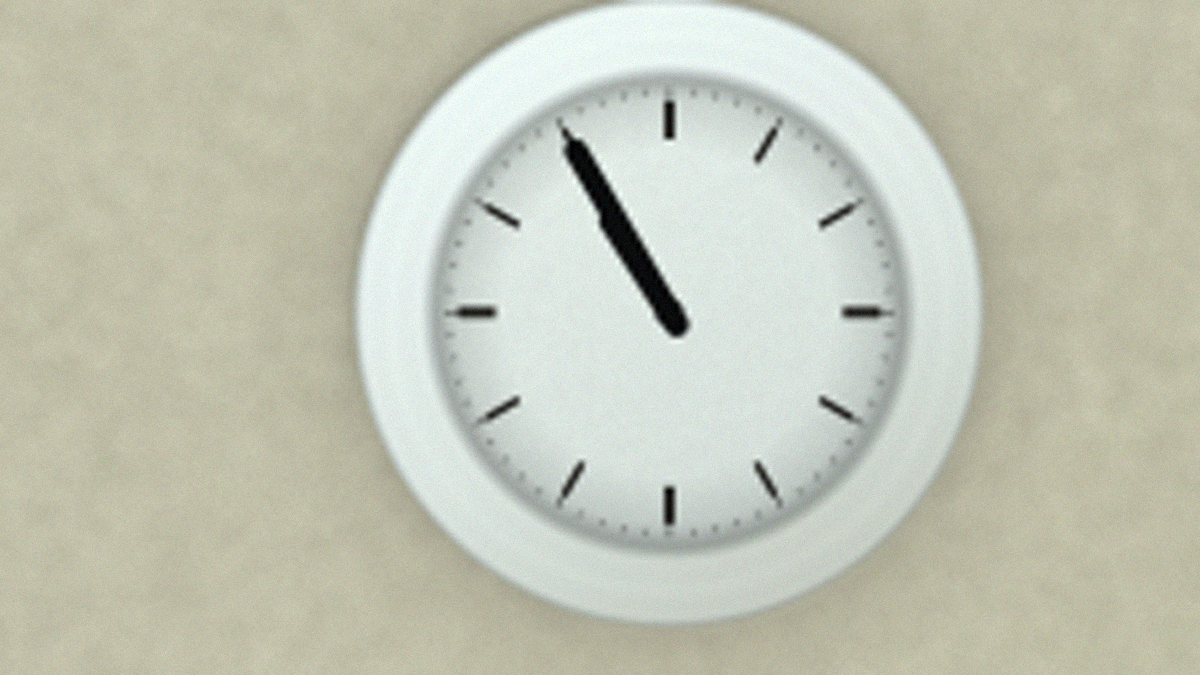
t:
10:55
